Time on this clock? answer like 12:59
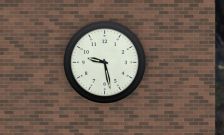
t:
9:28
